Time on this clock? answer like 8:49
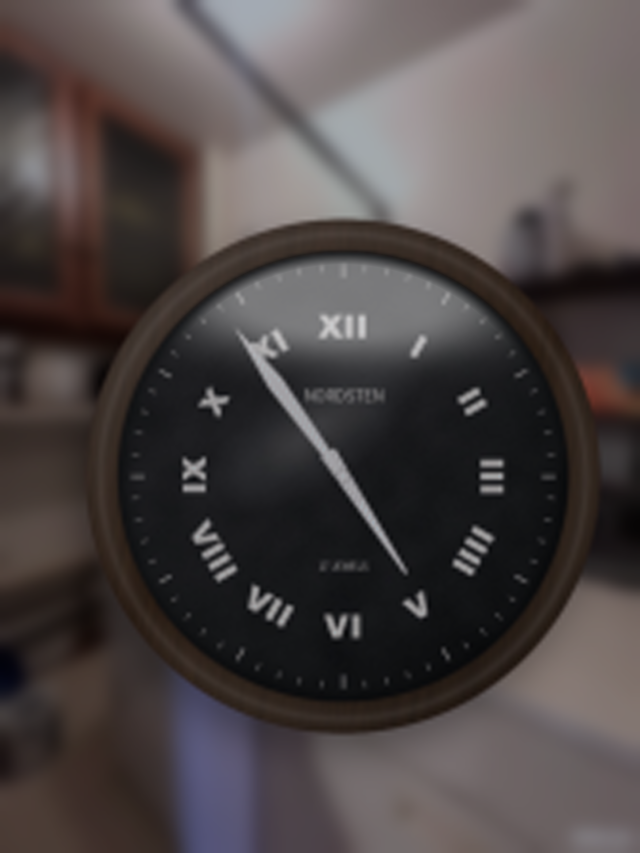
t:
4:54
